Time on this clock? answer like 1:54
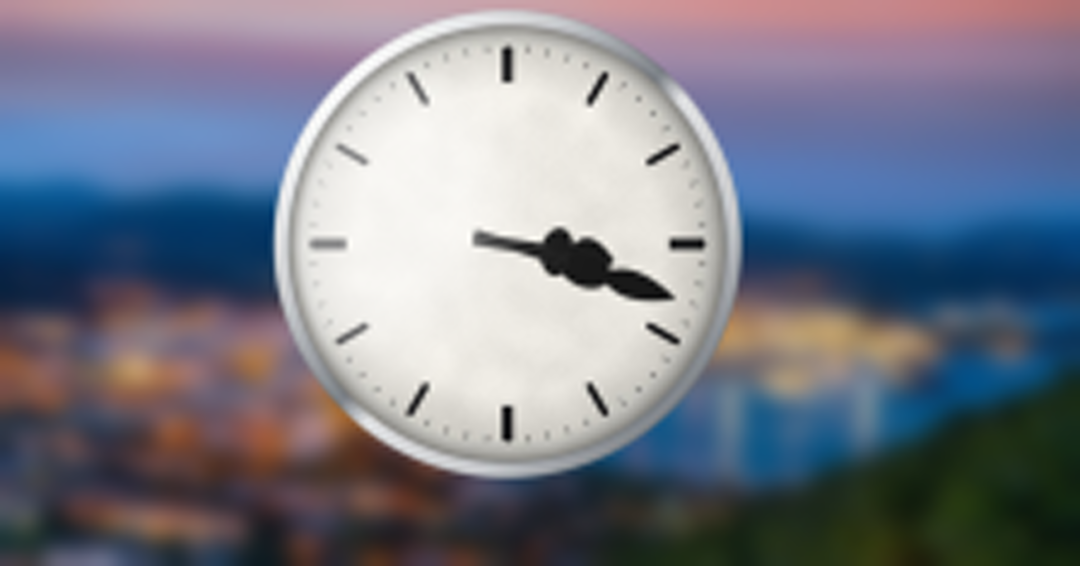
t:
3:18
